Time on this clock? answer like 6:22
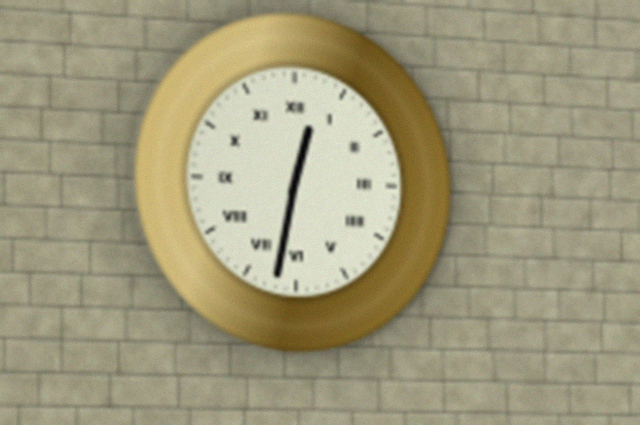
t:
12:32
